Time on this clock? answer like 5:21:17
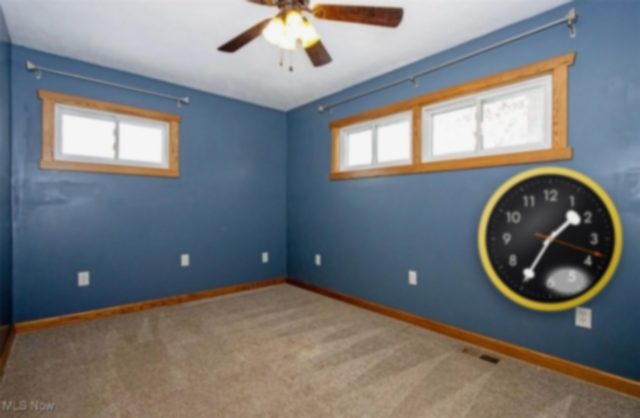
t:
1:35:18
